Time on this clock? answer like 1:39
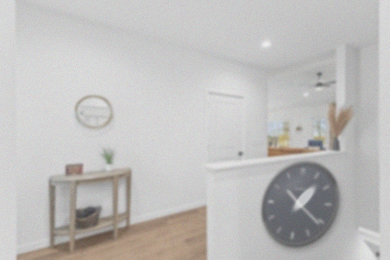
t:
10:21
